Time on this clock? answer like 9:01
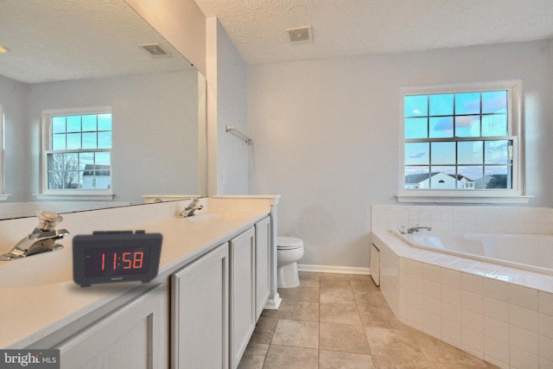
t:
11:58
